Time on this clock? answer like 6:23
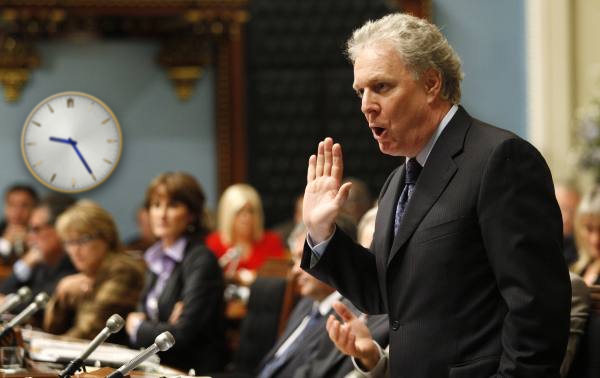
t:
9:25
